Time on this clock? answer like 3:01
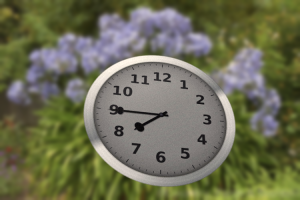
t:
7:45
